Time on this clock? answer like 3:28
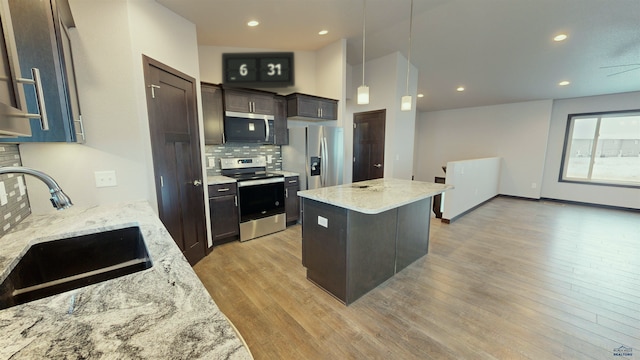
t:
6:31
